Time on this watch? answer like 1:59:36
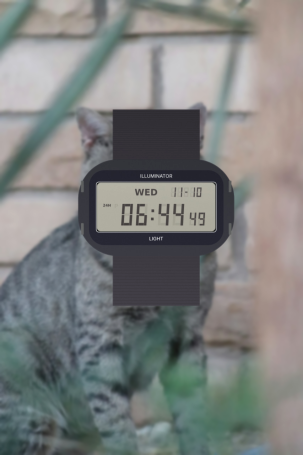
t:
6:44:49
